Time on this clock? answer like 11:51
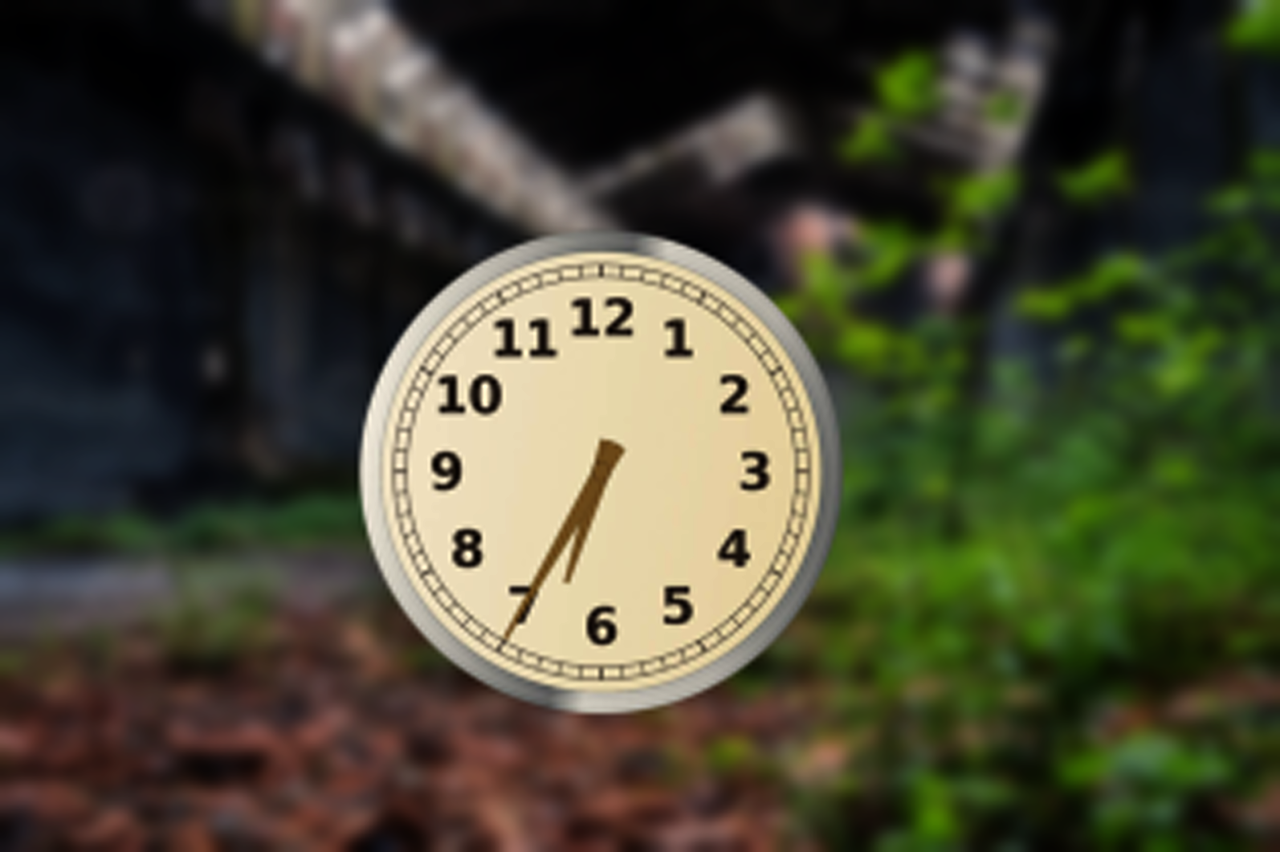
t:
6:35
